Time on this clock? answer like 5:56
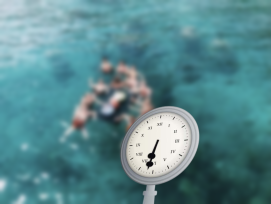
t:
6:32
